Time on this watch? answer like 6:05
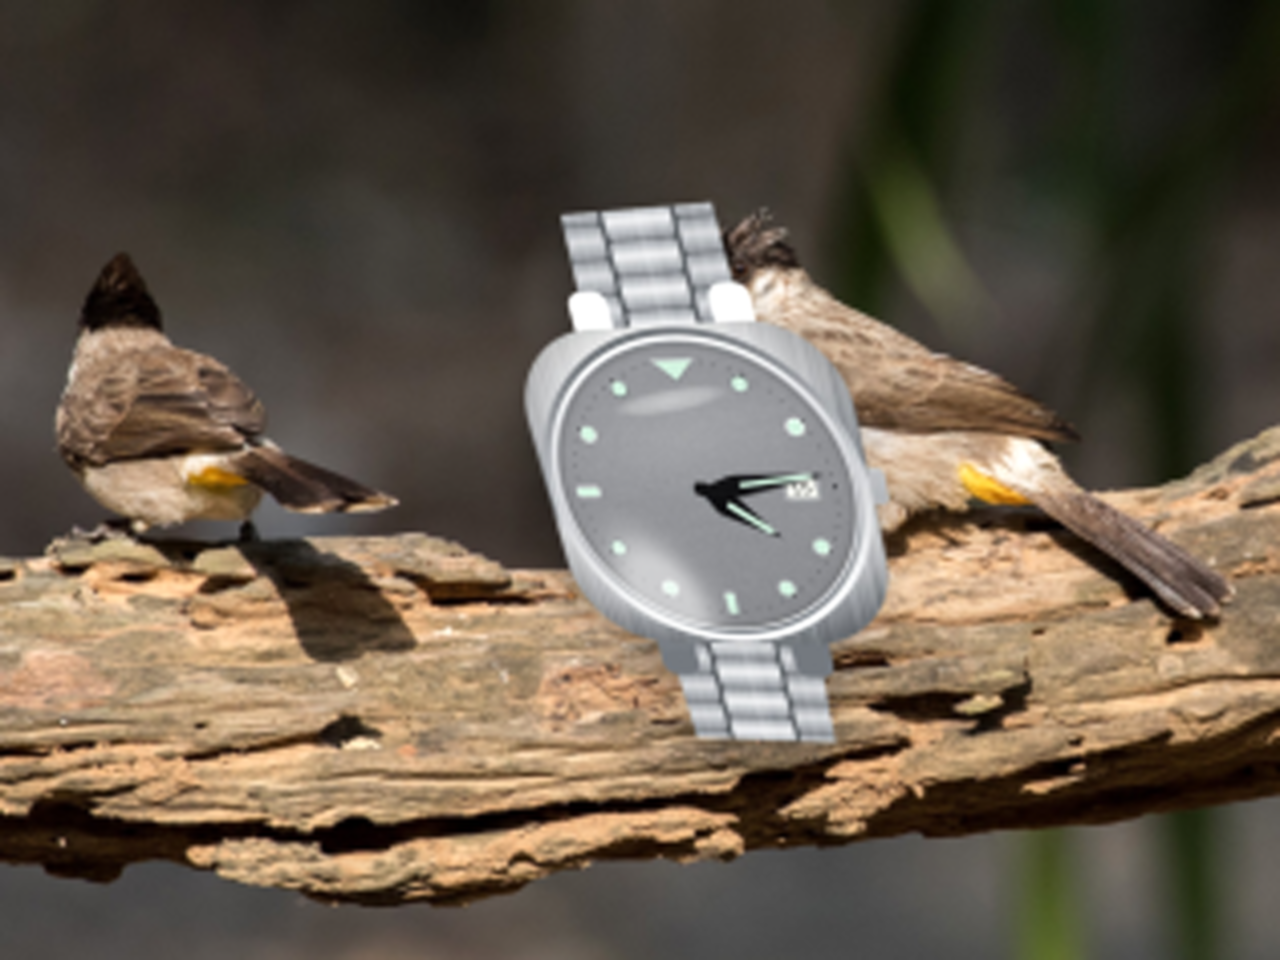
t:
4:14
